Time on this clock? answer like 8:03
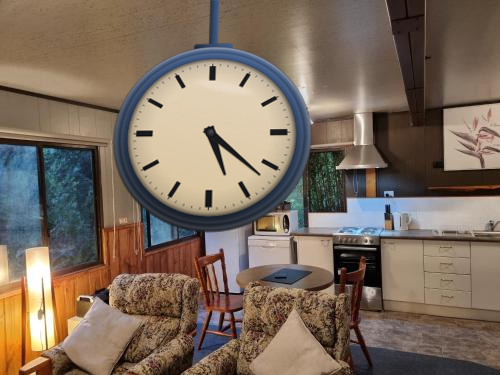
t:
5:22
